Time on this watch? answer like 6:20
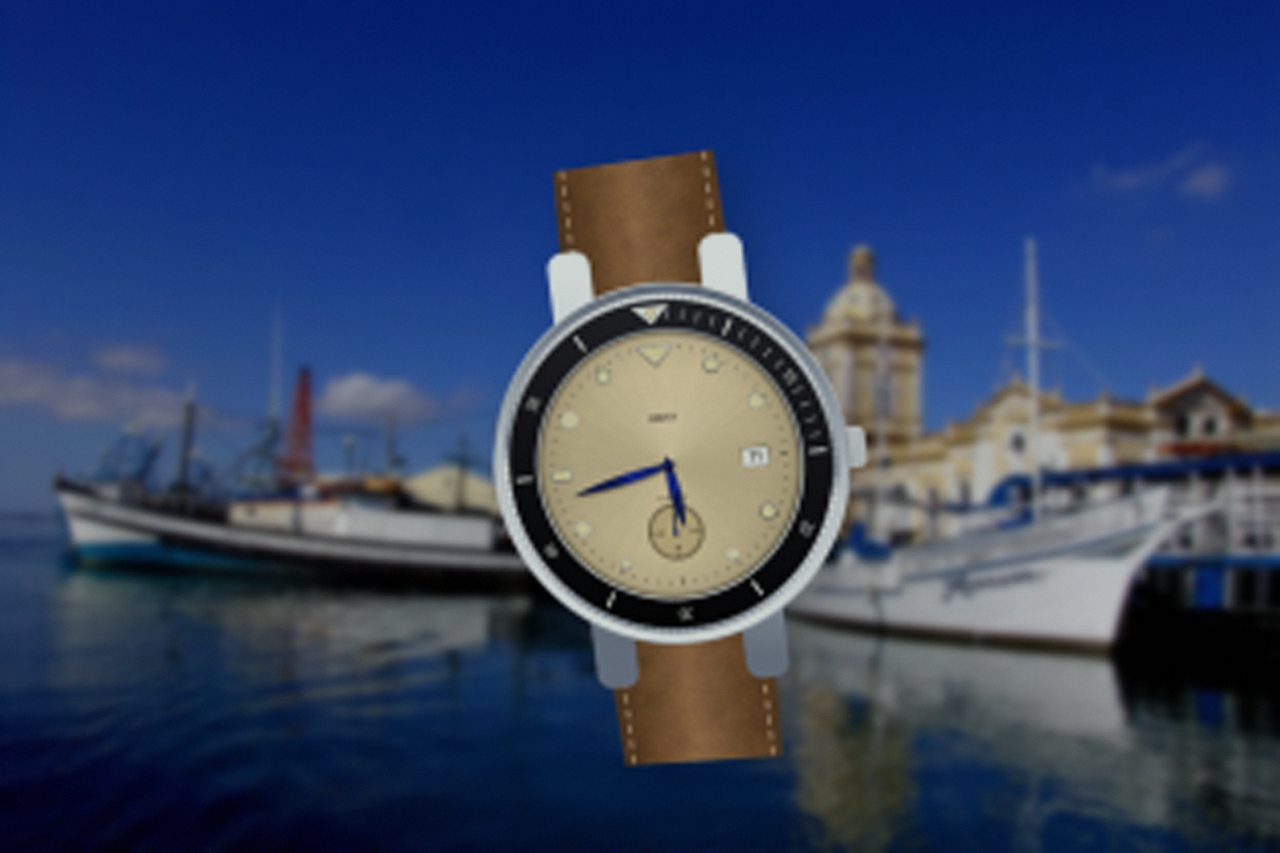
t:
5:43
